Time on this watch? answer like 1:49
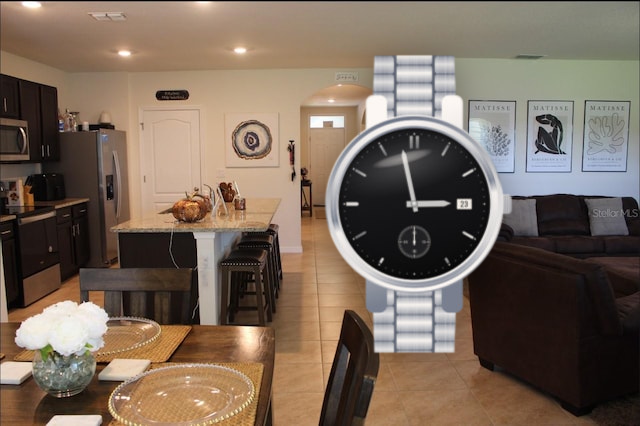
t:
2:58
